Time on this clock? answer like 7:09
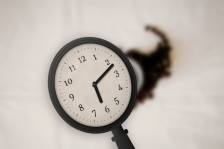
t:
6:12
